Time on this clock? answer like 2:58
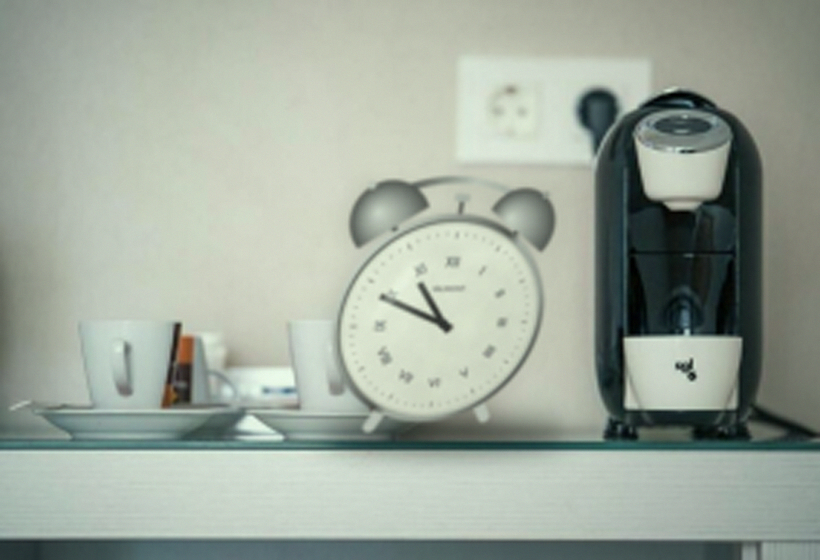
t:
10:49
